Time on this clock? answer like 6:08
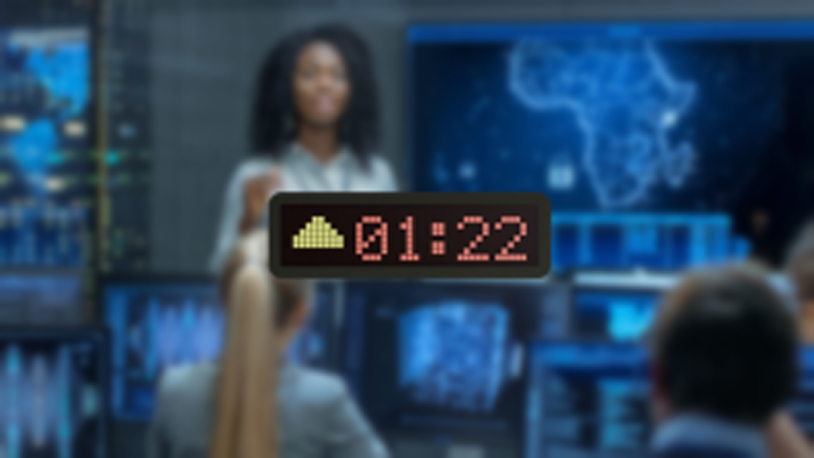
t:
1:22
